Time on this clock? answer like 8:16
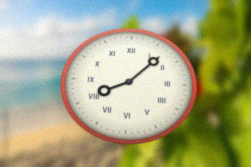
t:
8:07
